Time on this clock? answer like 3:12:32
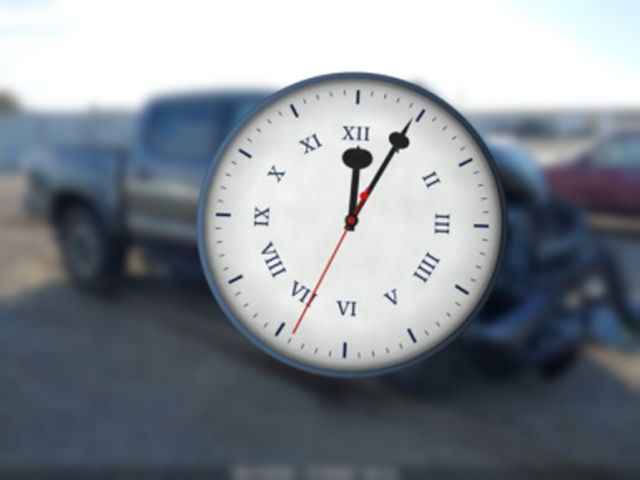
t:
12:04:34
